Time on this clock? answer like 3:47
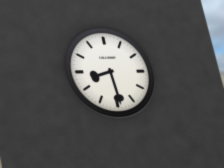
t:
8:29
